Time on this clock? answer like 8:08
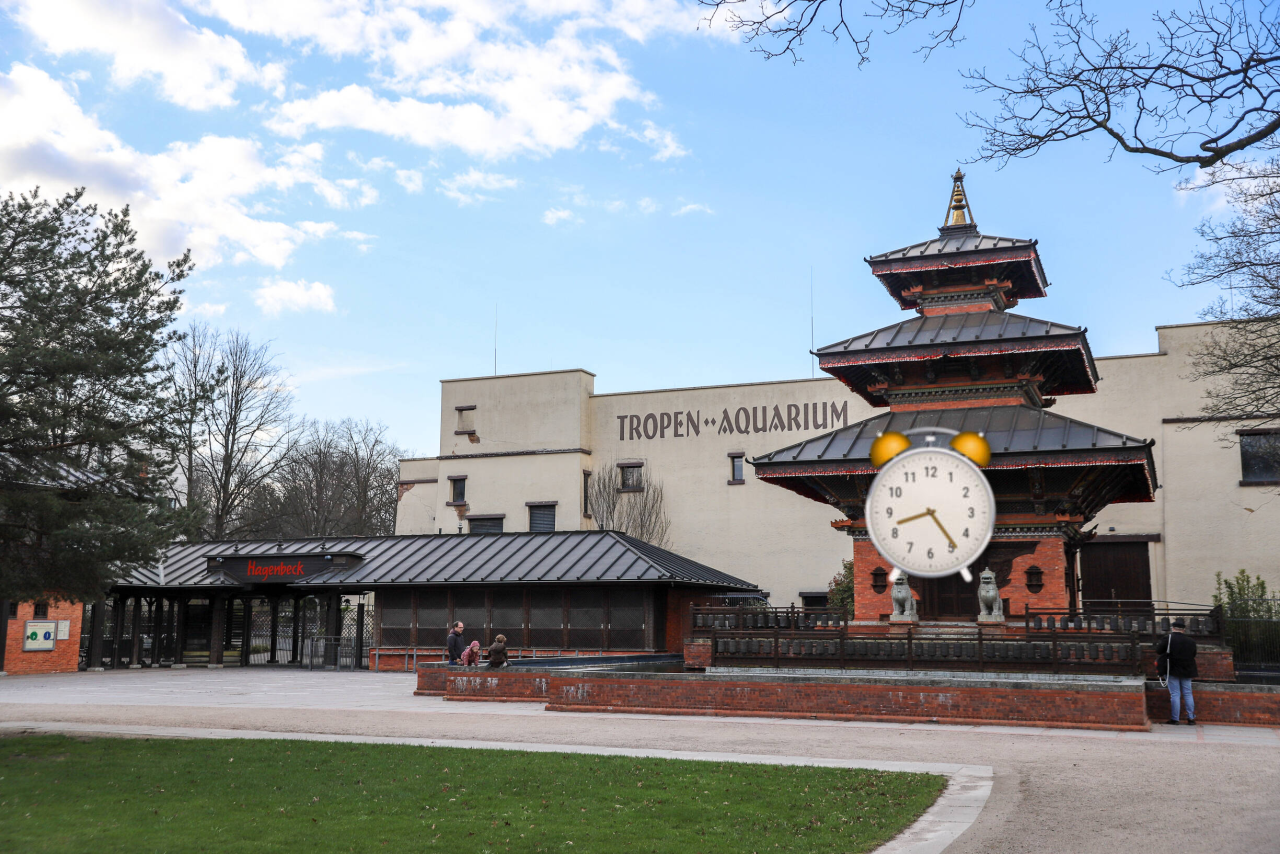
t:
8:24
